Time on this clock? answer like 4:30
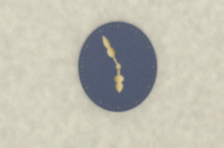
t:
5:55
